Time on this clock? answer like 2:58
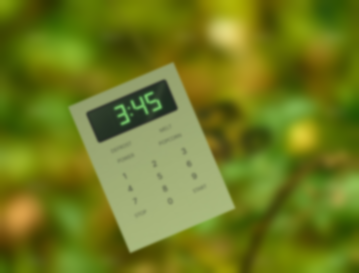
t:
3:45
